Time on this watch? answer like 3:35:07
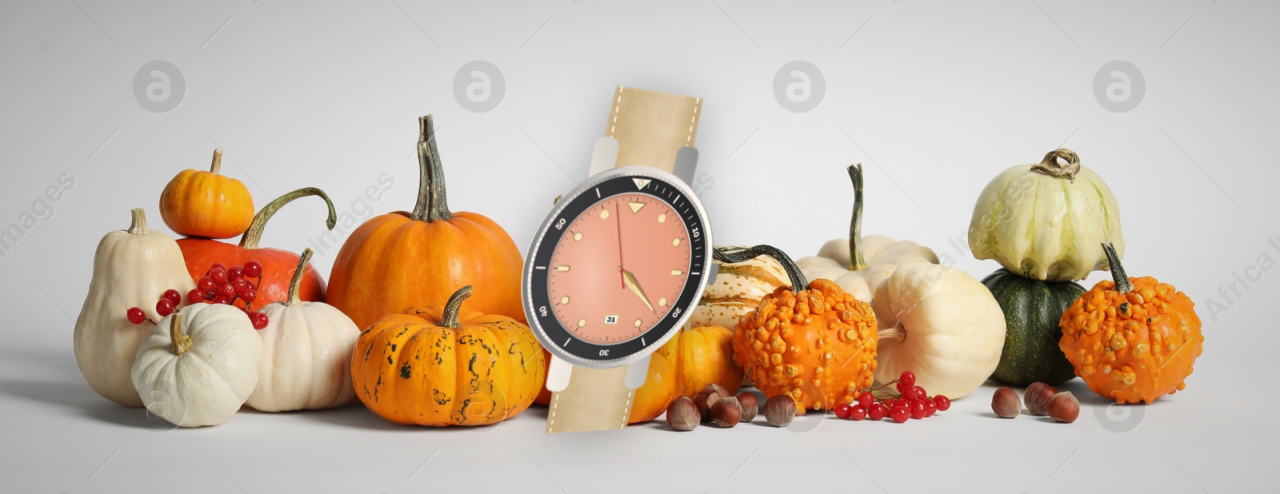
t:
4:21:57
